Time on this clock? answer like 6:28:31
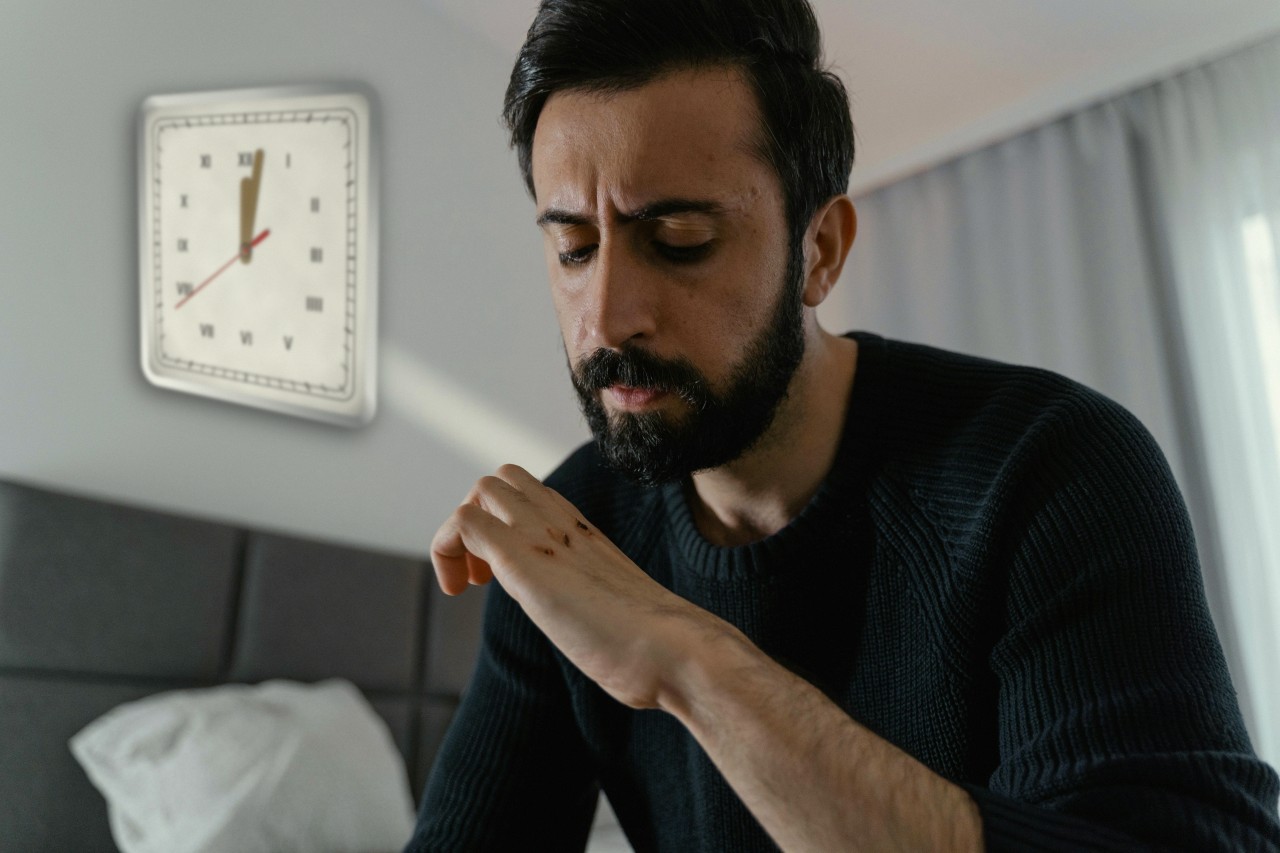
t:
12:01:39
